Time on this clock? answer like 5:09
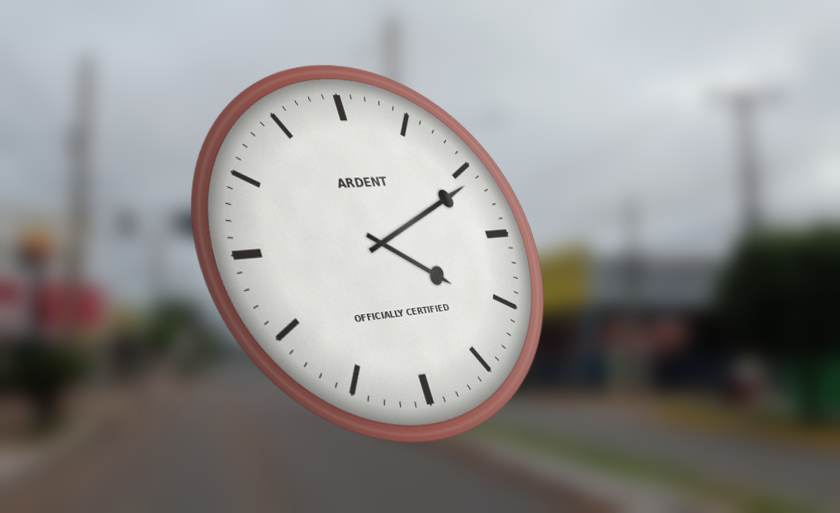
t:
4:11
